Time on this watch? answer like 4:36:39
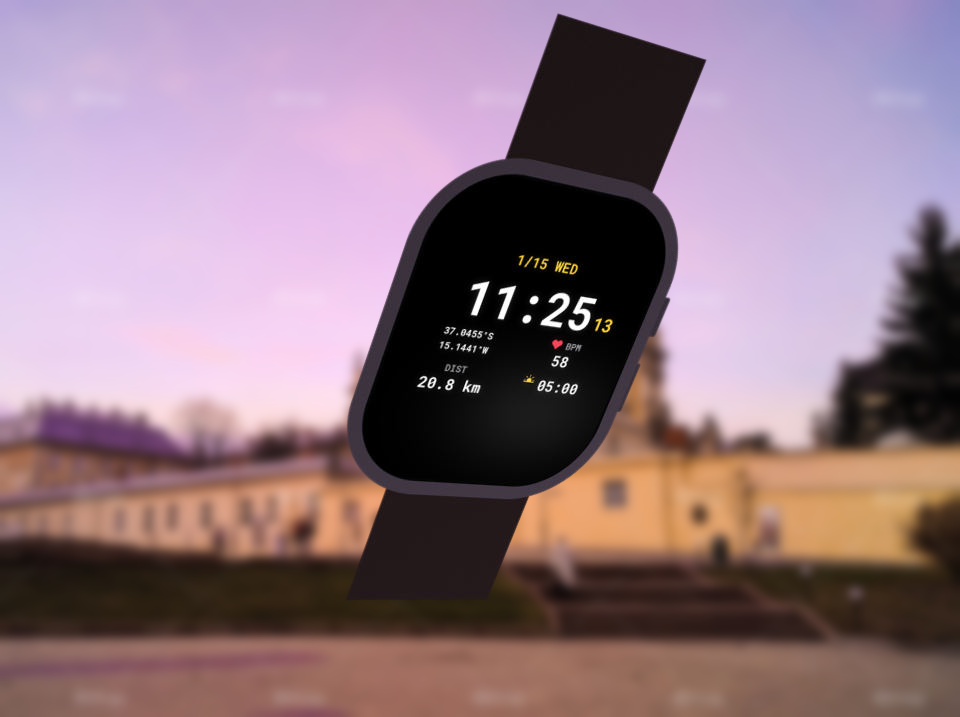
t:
11:25:13
